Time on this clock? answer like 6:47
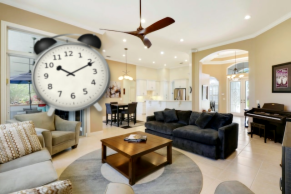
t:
10:11
